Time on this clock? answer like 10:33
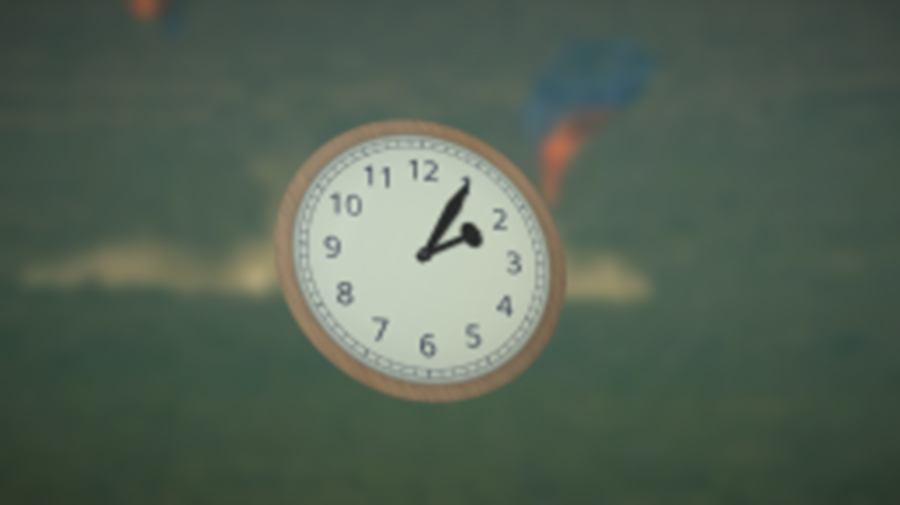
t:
2:05
